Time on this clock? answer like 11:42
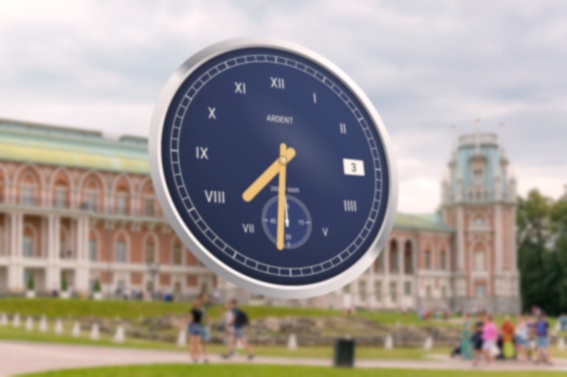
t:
7:31
